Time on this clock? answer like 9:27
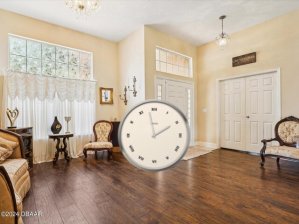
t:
1:58
